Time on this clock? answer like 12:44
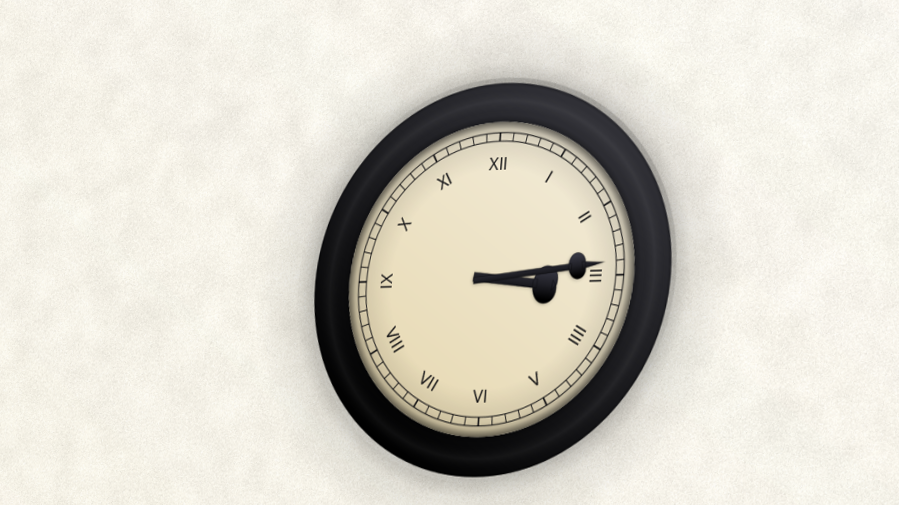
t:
3:14
